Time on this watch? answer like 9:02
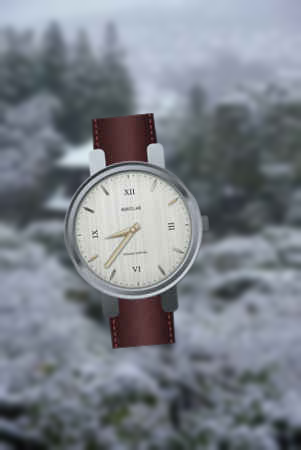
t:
8:37
